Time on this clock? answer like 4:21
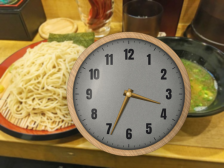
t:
3:34
